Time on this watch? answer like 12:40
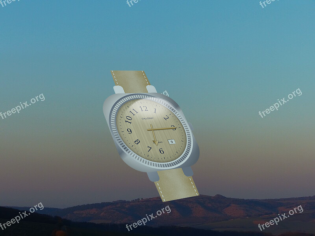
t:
6:15
